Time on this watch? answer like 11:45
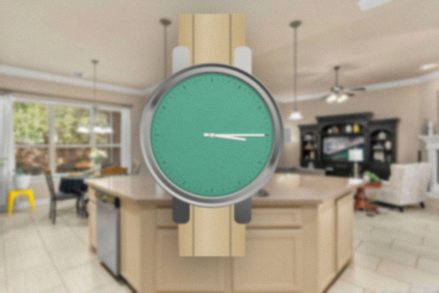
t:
3:15
